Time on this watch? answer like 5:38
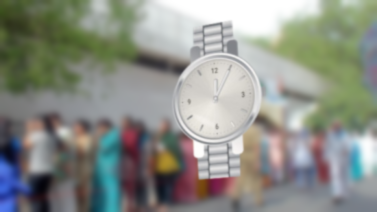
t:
12:05
